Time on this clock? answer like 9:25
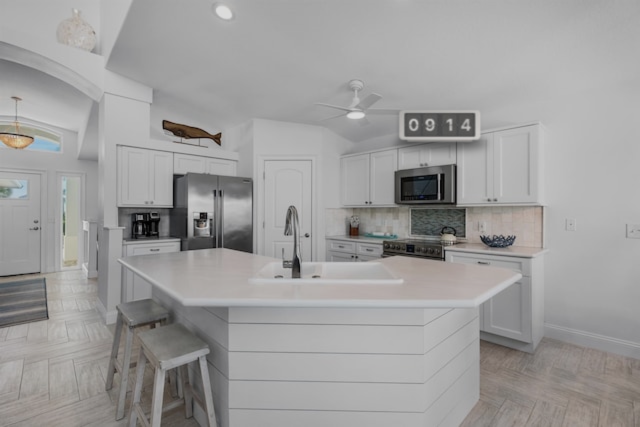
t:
9:14
